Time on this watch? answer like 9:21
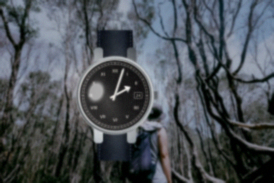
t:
2:03
